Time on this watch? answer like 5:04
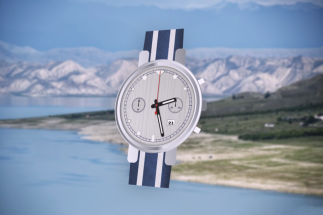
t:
2:27
